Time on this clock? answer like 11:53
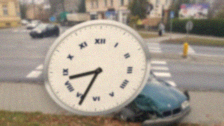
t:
8:34
